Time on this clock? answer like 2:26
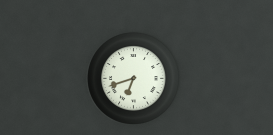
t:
6:42
